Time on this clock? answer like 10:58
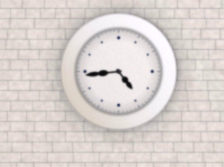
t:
4:44
